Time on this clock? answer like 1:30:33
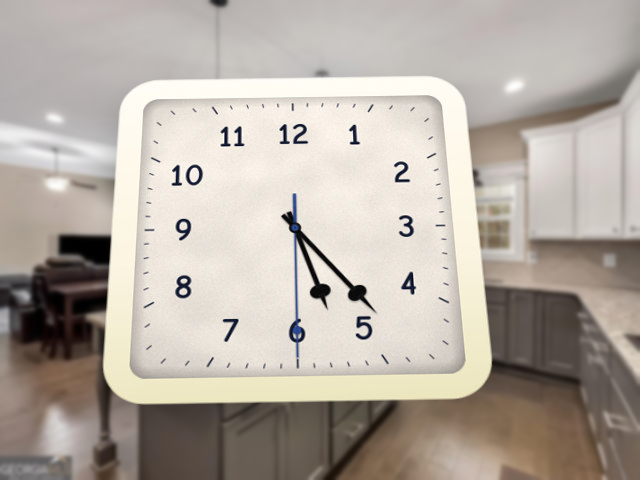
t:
5:23:30
